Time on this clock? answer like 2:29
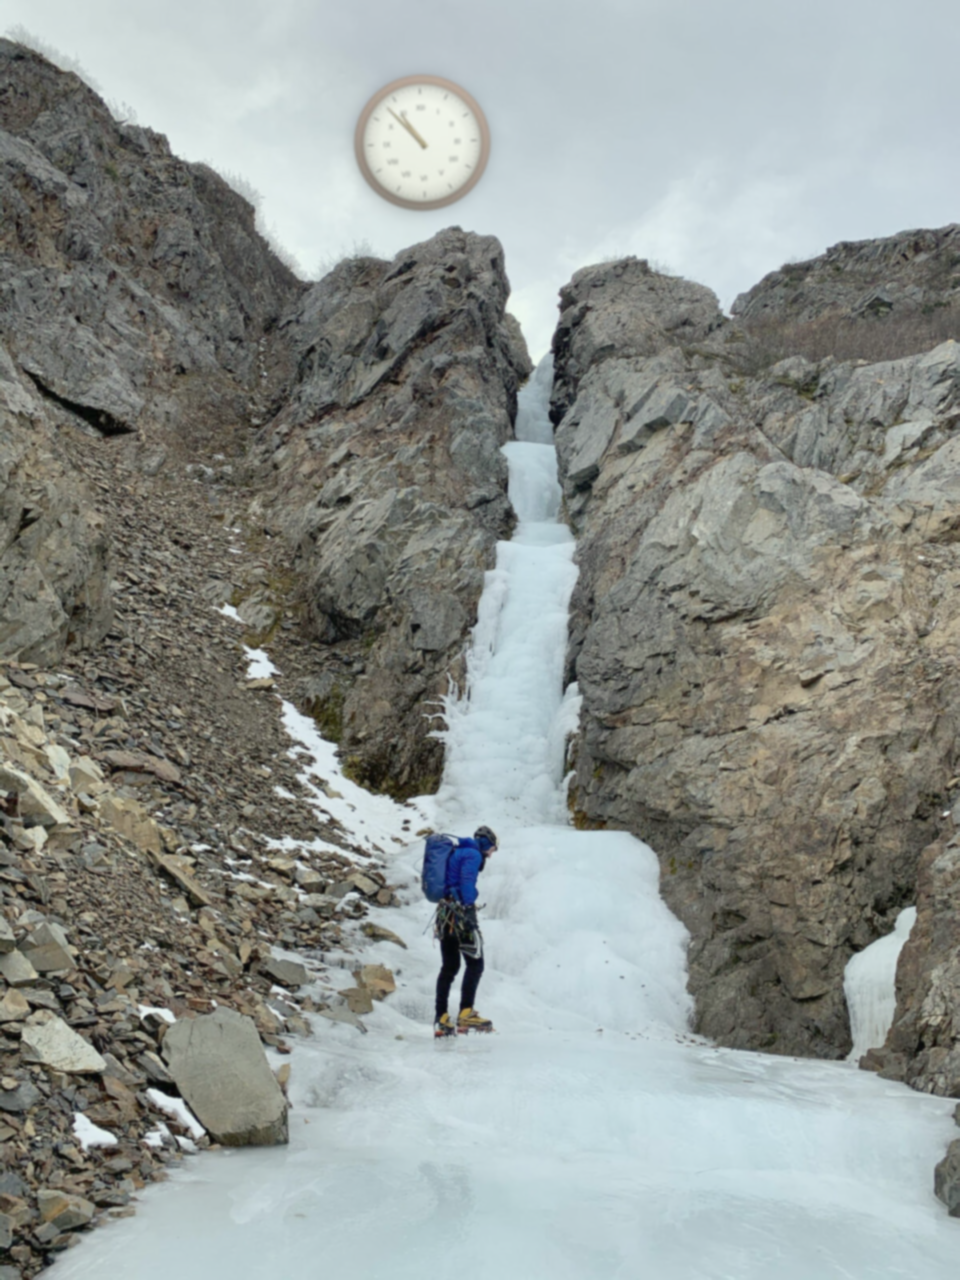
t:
10:53
